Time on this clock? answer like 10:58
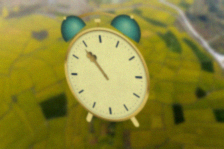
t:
10:54
